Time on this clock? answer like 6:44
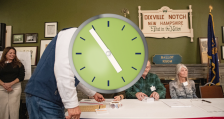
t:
4:54
